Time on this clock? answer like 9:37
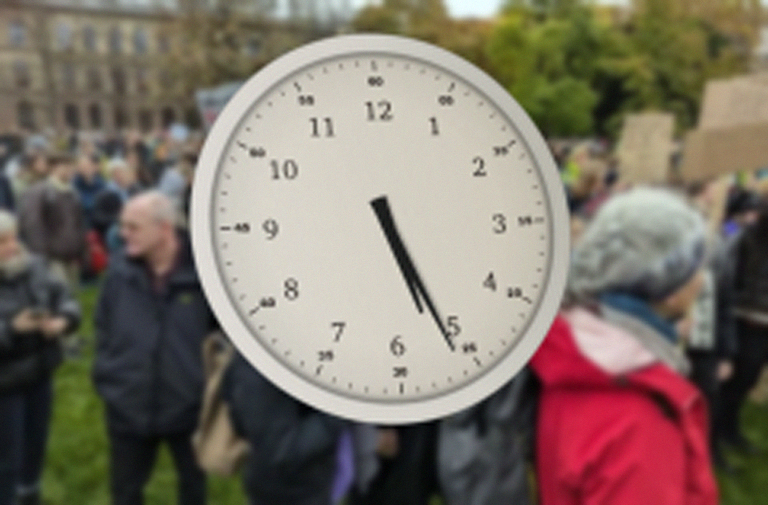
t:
5:26
